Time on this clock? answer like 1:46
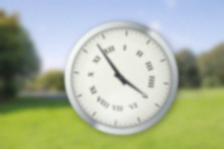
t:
4:58
